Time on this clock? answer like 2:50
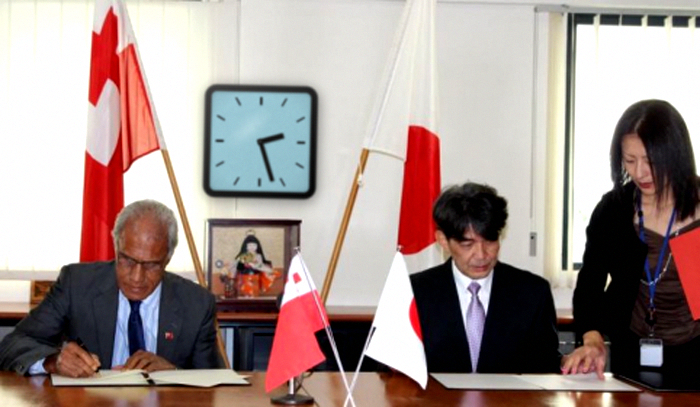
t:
2:27
